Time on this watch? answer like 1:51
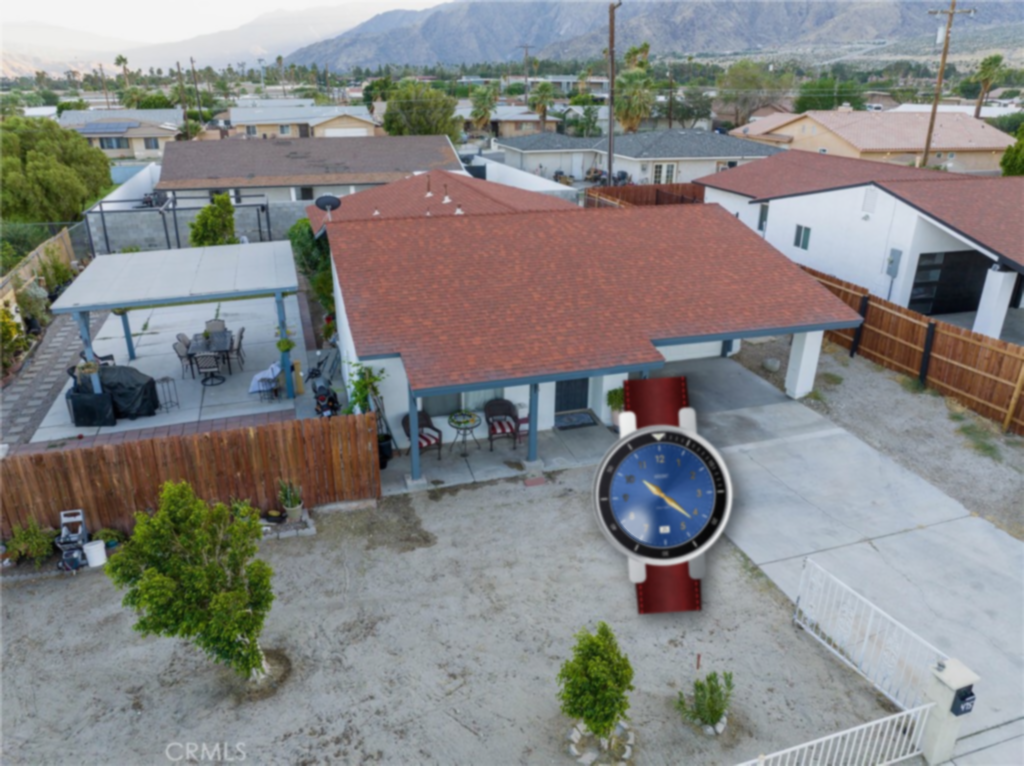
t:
10:22
